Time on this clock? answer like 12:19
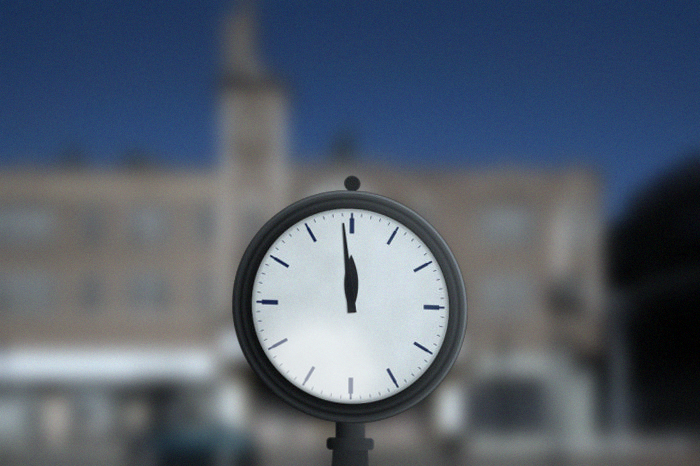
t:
11:59
